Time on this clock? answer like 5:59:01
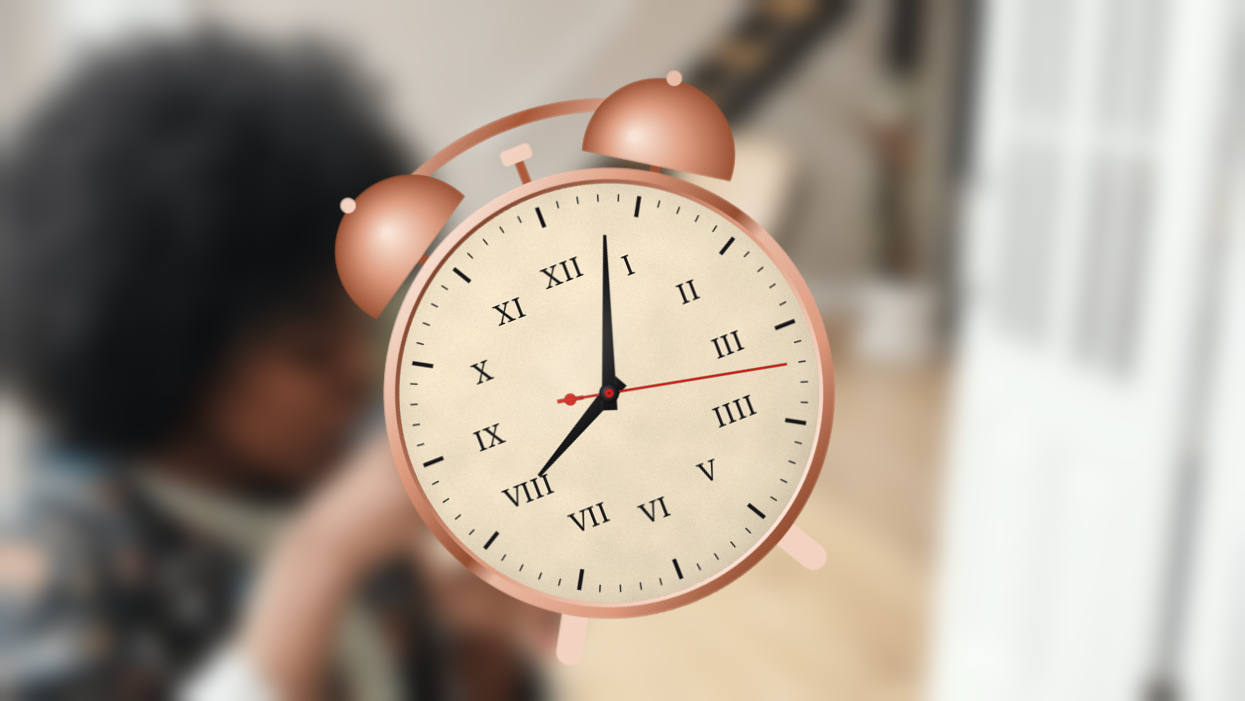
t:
8:03:17
